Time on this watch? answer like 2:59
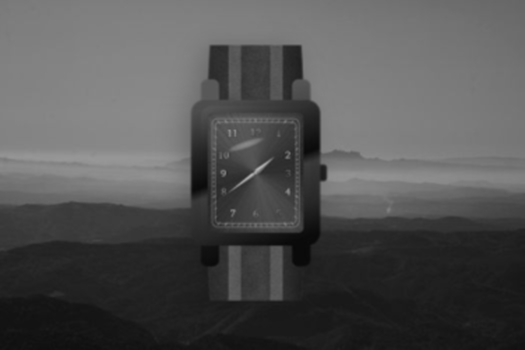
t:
1:39
